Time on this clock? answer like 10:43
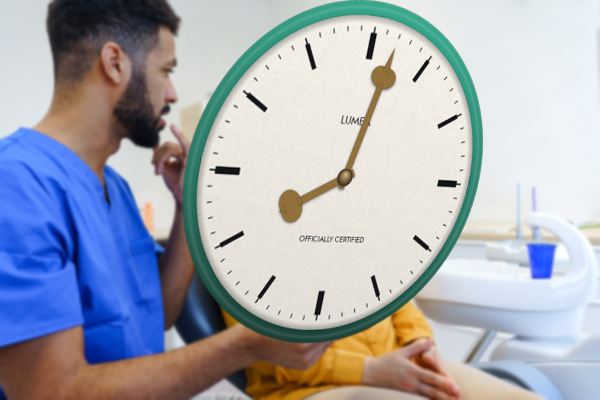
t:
8:02
